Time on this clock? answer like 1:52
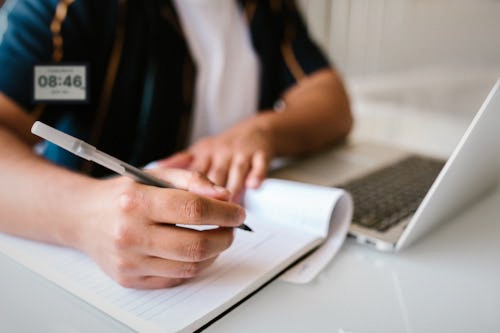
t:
8:46
